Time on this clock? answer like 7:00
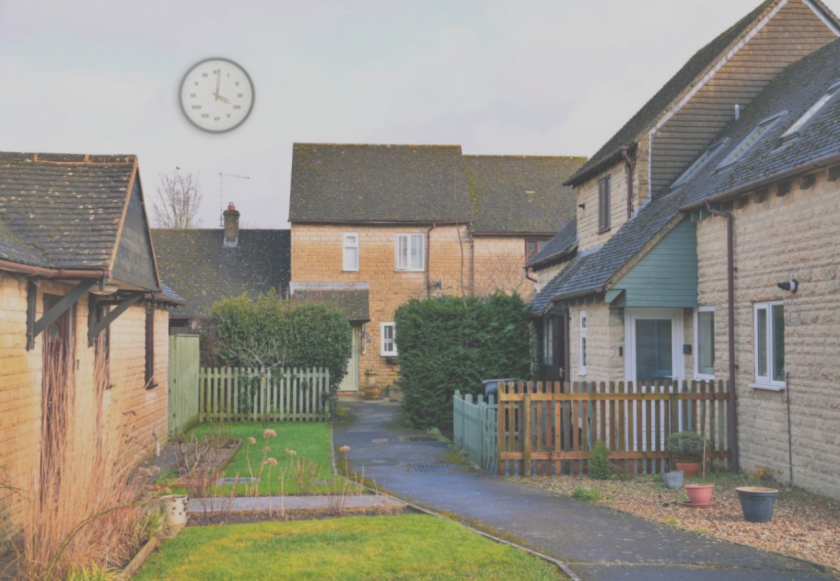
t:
4:01
